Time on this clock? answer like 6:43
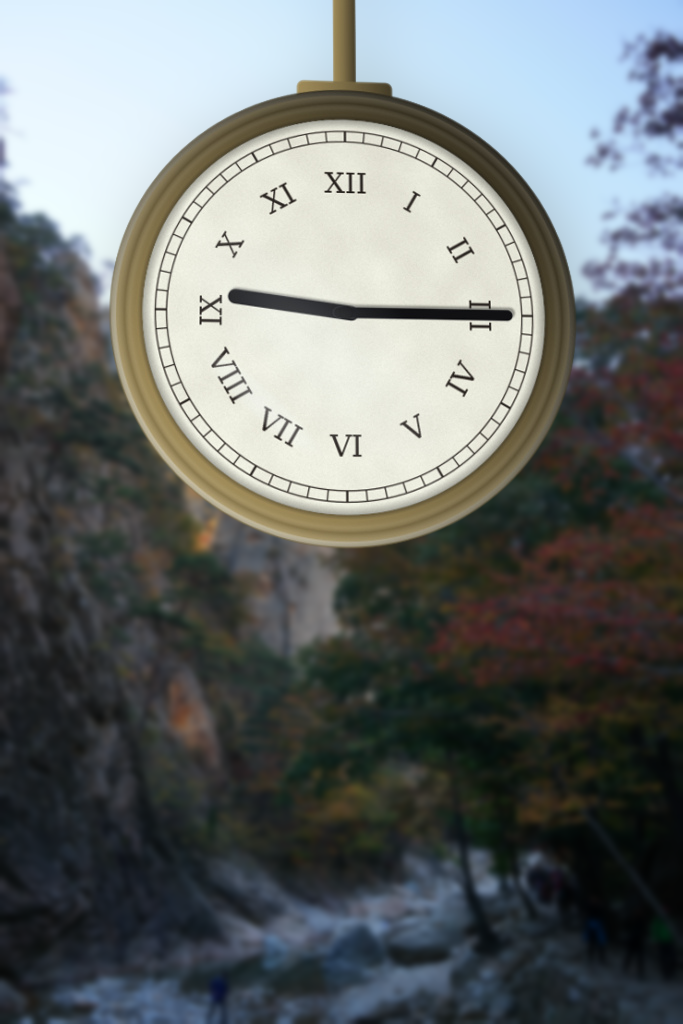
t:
9:15
